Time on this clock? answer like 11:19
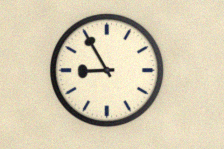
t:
8:55
